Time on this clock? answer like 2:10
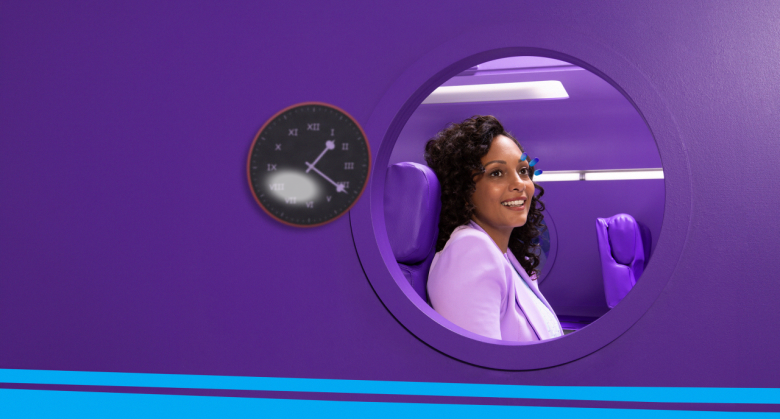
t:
1:21
